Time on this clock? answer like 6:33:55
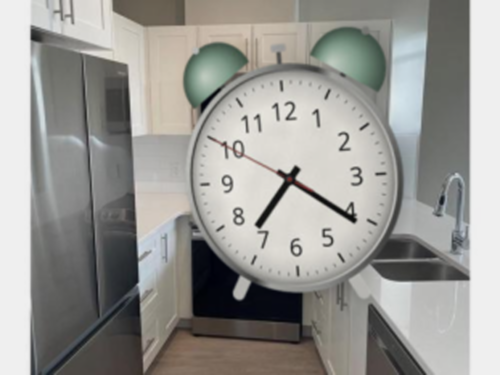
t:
7:20:50
